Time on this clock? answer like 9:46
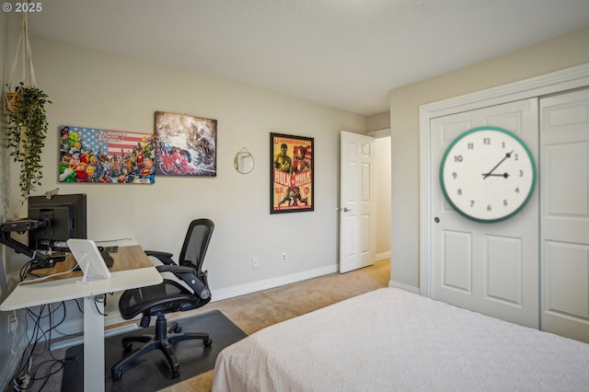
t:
3:08
